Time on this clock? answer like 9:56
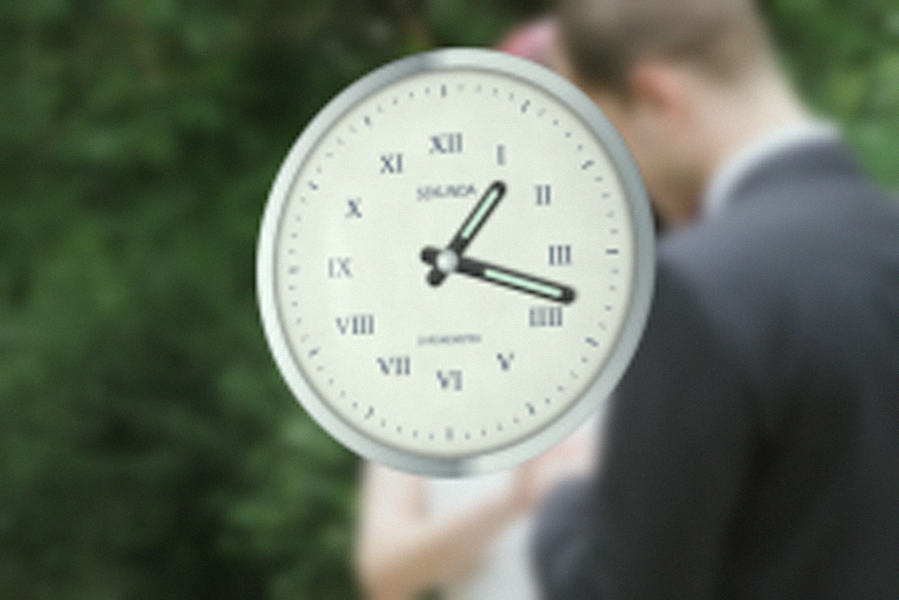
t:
1:18
